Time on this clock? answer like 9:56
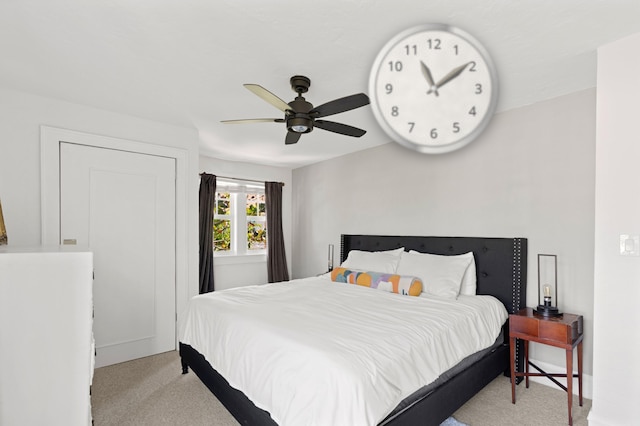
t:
11:09
